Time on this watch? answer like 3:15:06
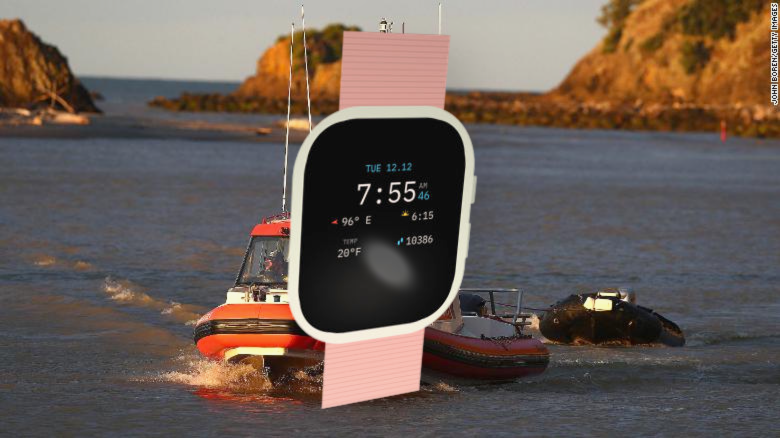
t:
7:55:46
